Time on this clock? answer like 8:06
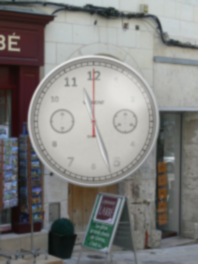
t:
11:27
